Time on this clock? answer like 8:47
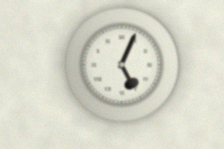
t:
5:04
